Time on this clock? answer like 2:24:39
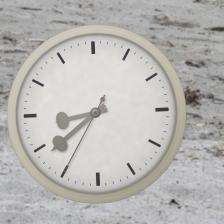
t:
8:38:35
